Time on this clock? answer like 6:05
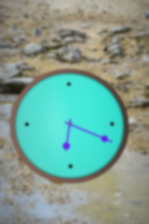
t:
6:19
